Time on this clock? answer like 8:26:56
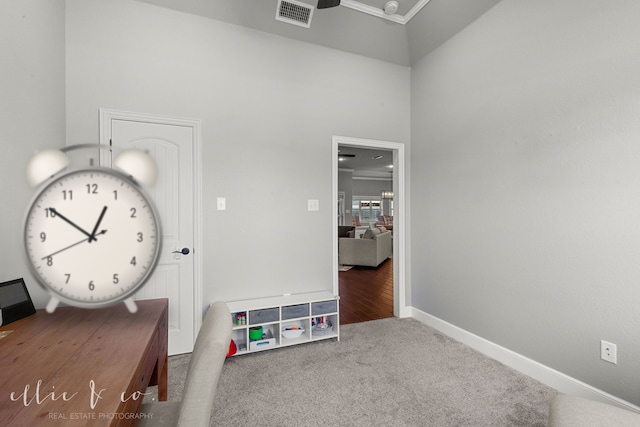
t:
12:50:41
